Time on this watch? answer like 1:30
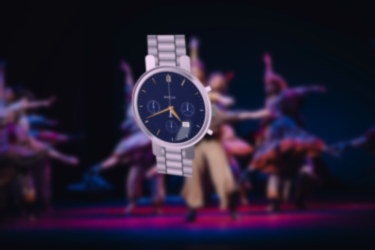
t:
4:41
